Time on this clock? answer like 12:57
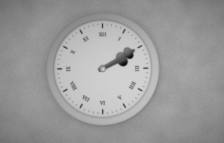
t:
2:10
